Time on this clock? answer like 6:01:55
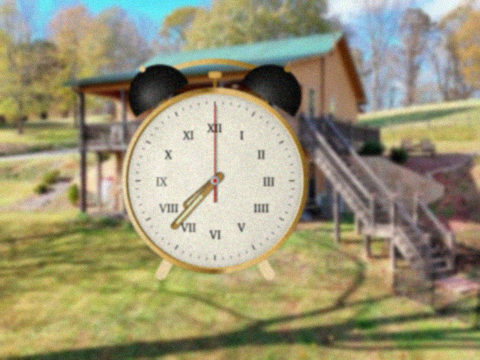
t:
7:37:00
